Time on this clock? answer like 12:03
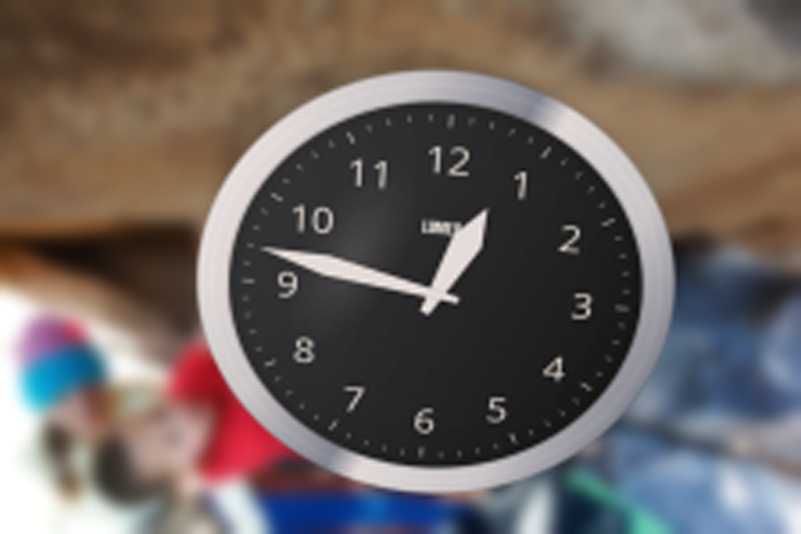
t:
12:47
